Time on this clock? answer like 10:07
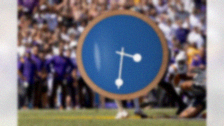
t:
3:31
